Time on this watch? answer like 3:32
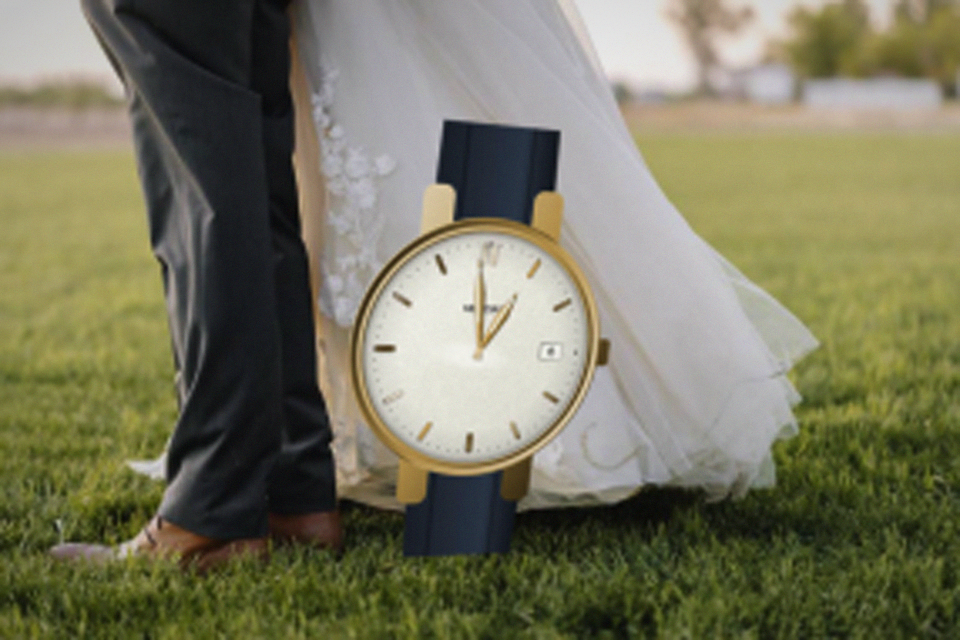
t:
12:59
